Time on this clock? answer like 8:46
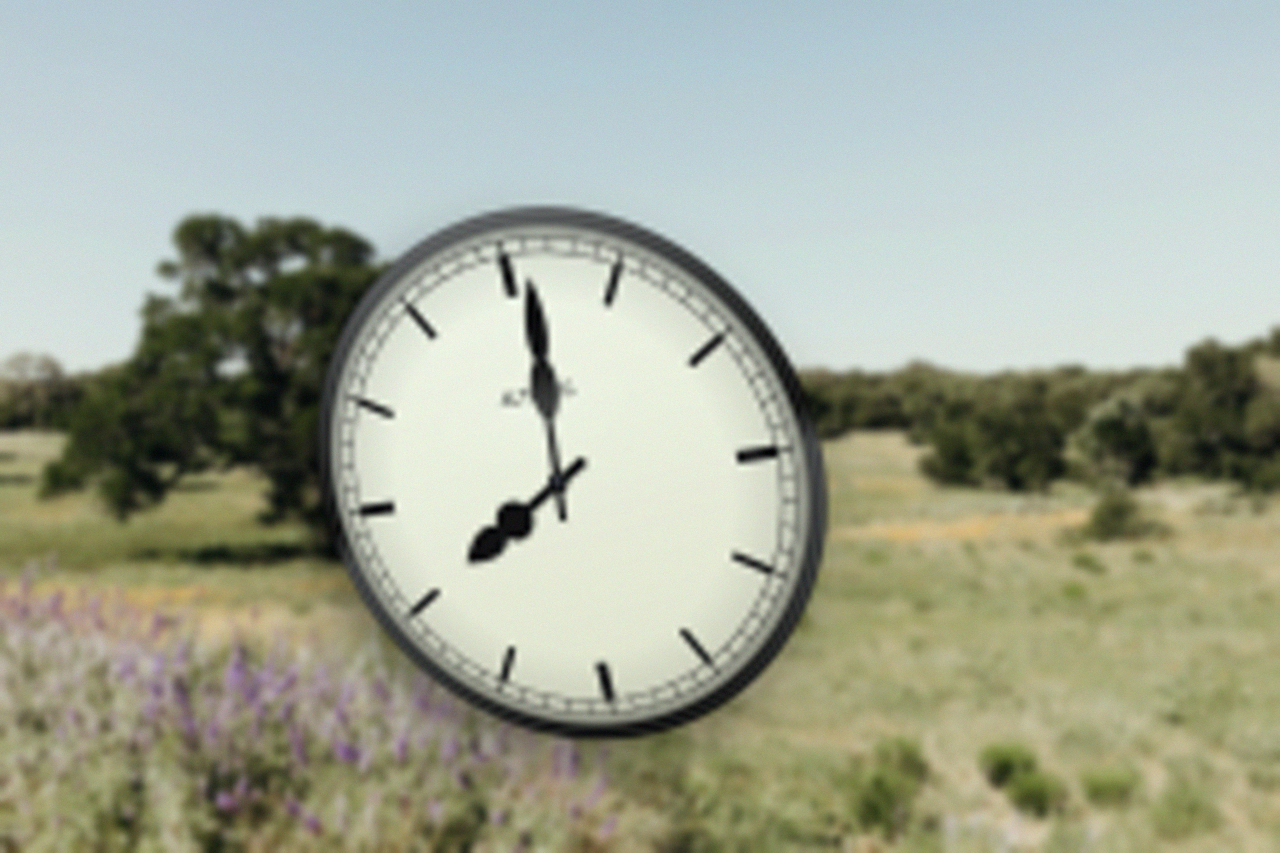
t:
8:01
